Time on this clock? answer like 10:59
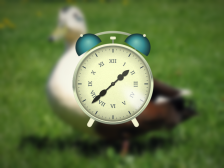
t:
1:38
